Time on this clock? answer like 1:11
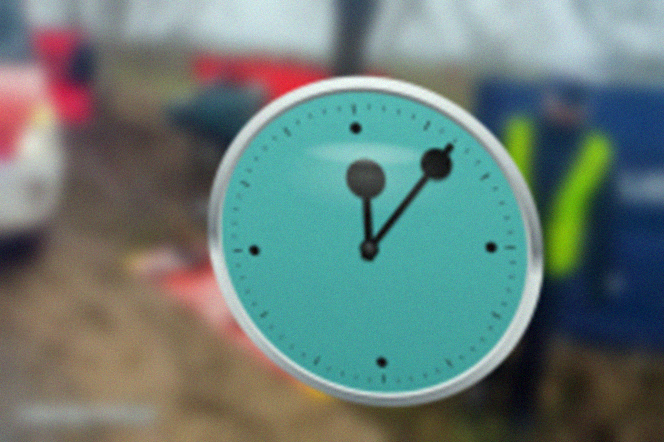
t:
12:07
